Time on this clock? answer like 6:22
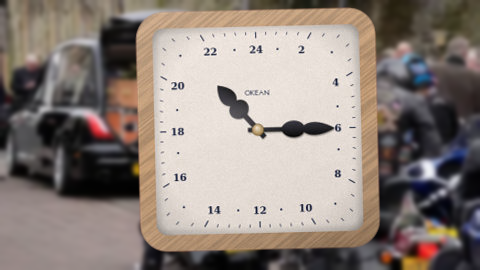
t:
21:15
